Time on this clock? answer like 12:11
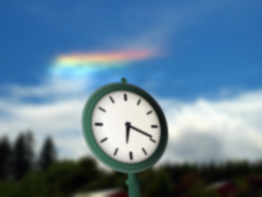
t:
6:19
